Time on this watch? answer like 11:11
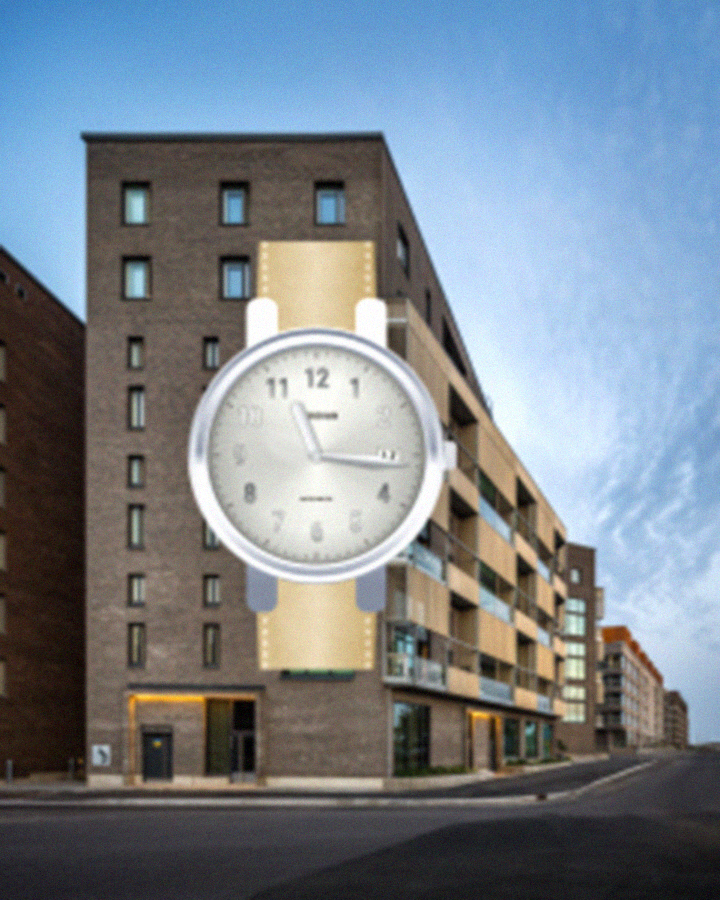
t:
11:16
